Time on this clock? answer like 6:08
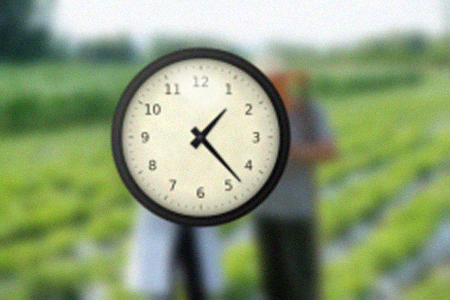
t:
1:23
